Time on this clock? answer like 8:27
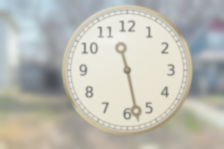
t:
11:28
